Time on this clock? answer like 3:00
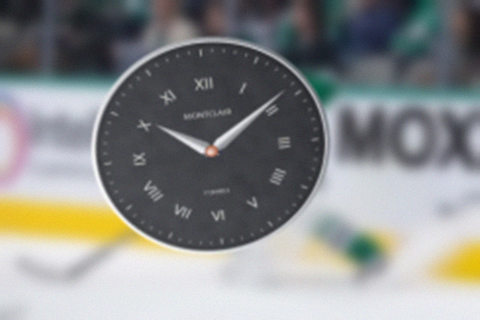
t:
10:09
